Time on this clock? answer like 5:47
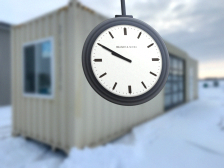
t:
9:50
